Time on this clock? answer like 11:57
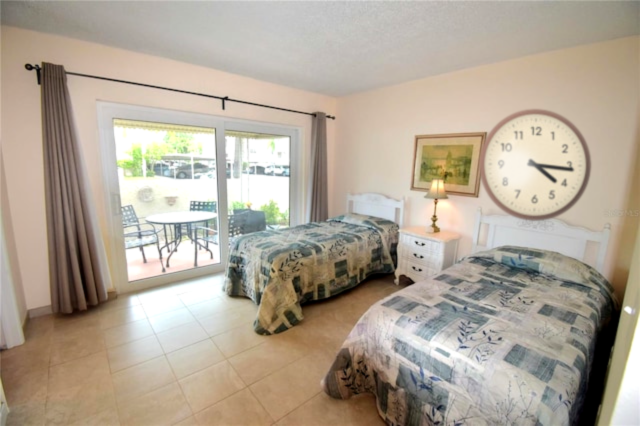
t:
4:16
